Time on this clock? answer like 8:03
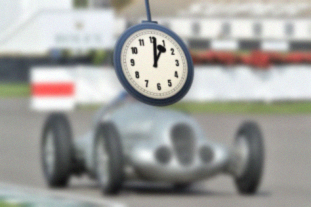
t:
1:01
